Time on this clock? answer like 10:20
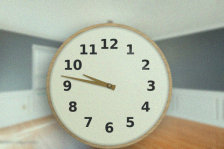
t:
9:47
